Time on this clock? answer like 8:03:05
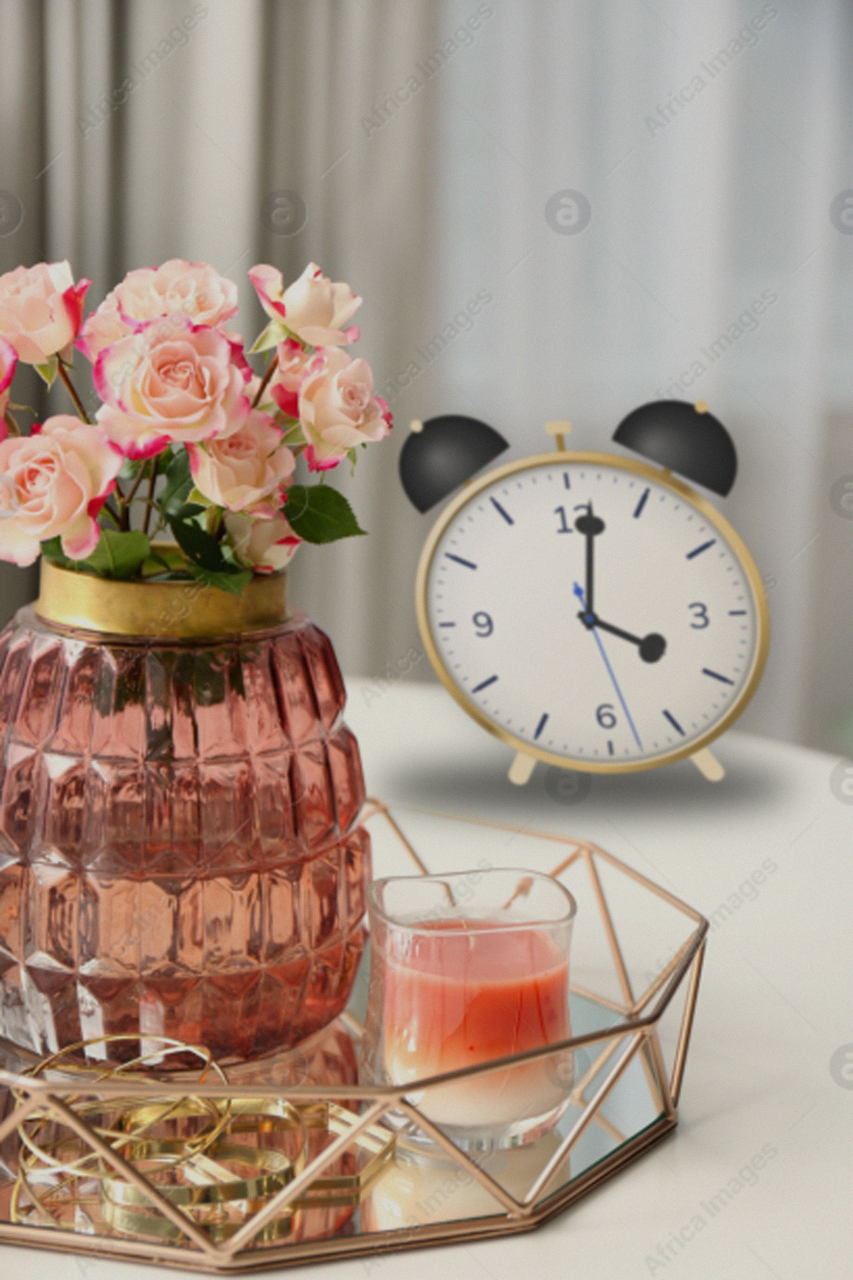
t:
4:01:28
